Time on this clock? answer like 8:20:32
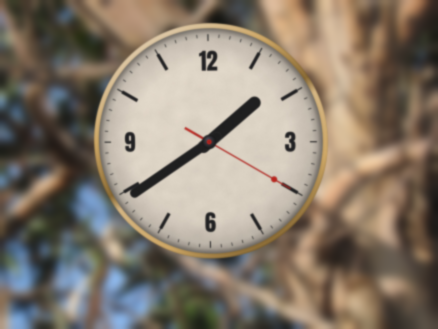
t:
1:39:20
